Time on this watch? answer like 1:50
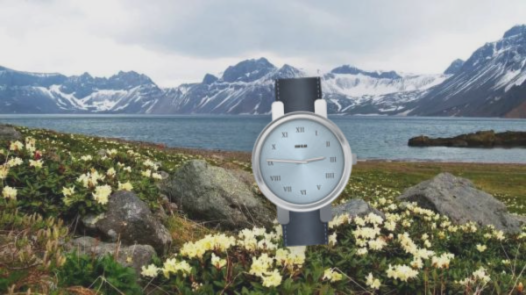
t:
2:46
